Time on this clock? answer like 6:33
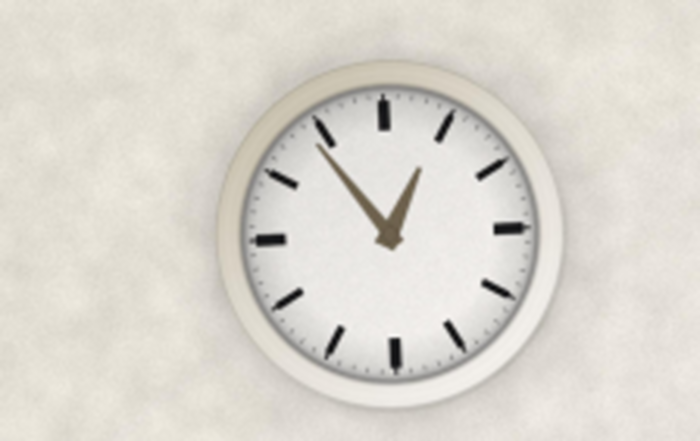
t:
12:54
